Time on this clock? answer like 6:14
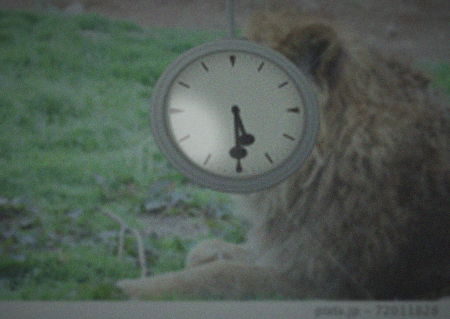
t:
5:30
